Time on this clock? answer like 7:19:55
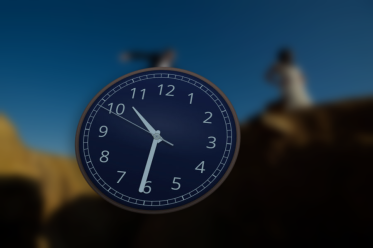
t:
10:30:49
